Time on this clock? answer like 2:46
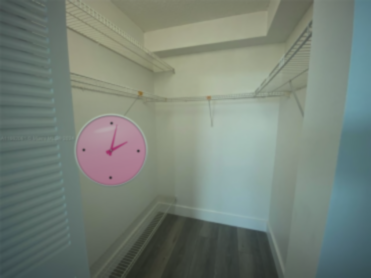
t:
2:02
